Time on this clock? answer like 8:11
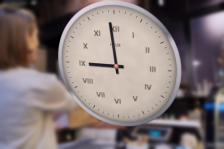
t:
8:59
